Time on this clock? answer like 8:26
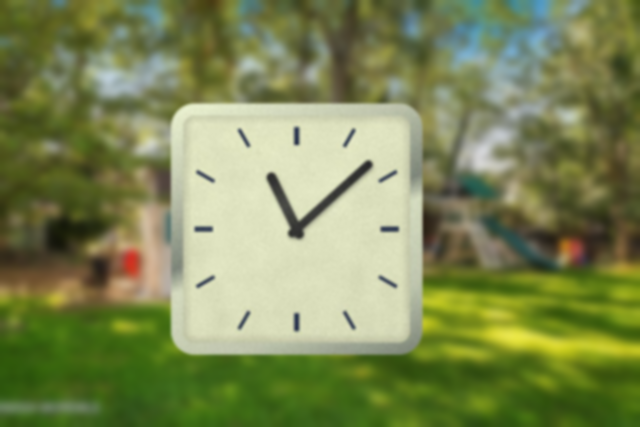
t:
11:08
